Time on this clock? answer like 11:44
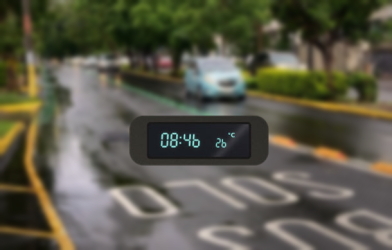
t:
8:46
